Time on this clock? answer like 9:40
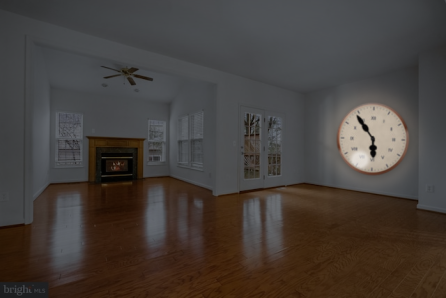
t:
5:54
